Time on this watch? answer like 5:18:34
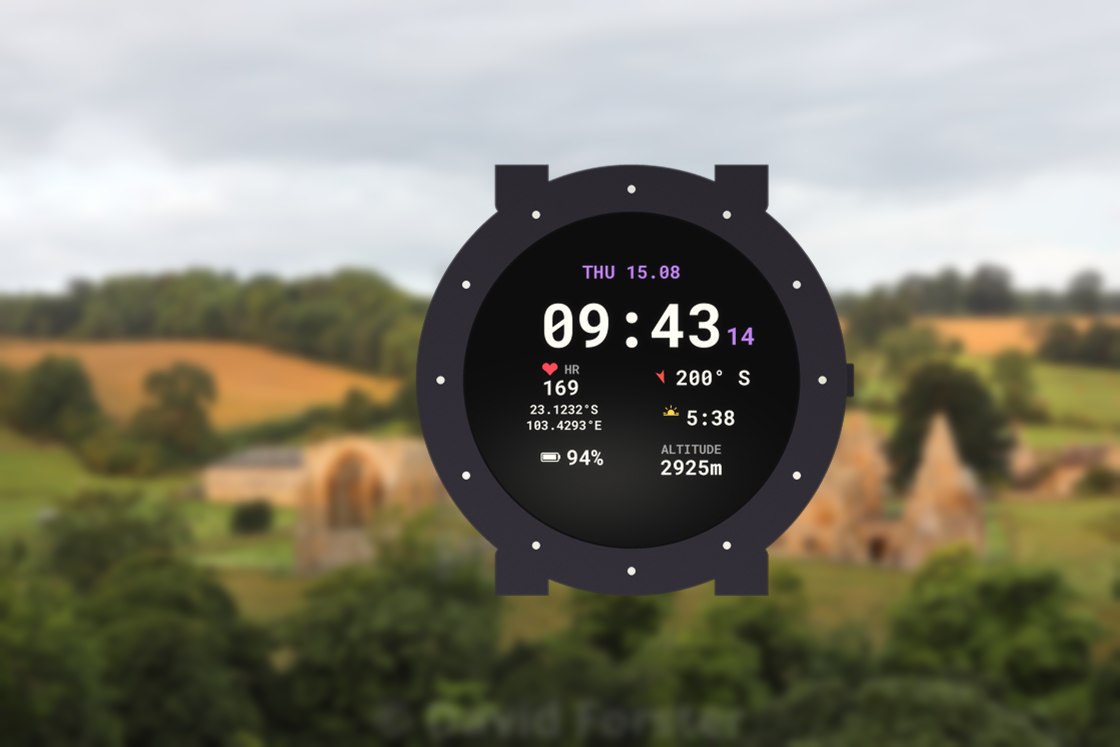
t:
9:43:14
